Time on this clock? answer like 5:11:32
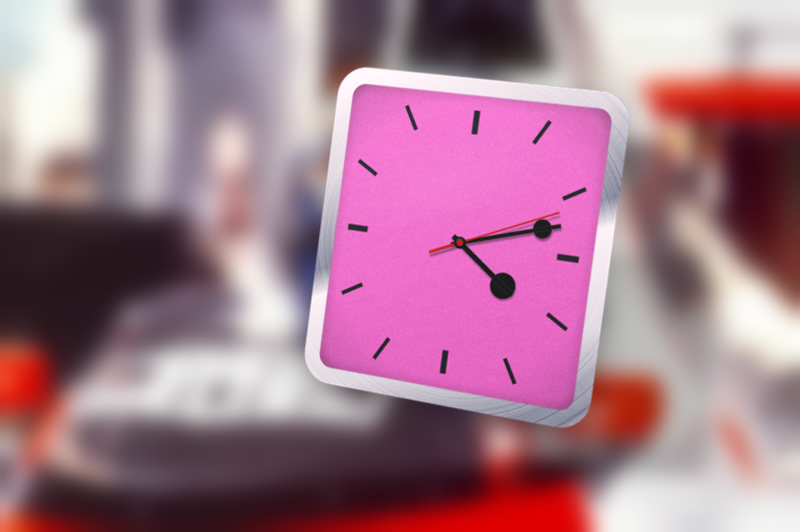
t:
4:12:11
